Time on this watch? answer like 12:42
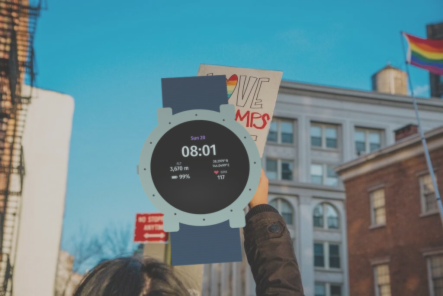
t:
8:01
